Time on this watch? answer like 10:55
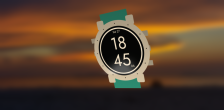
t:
18:45
